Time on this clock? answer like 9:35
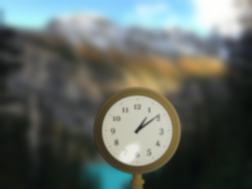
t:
1:09
